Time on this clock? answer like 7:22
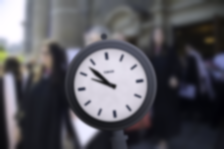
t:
9:53
